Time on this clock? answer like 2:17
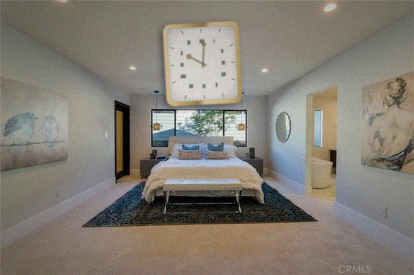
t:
10:01
